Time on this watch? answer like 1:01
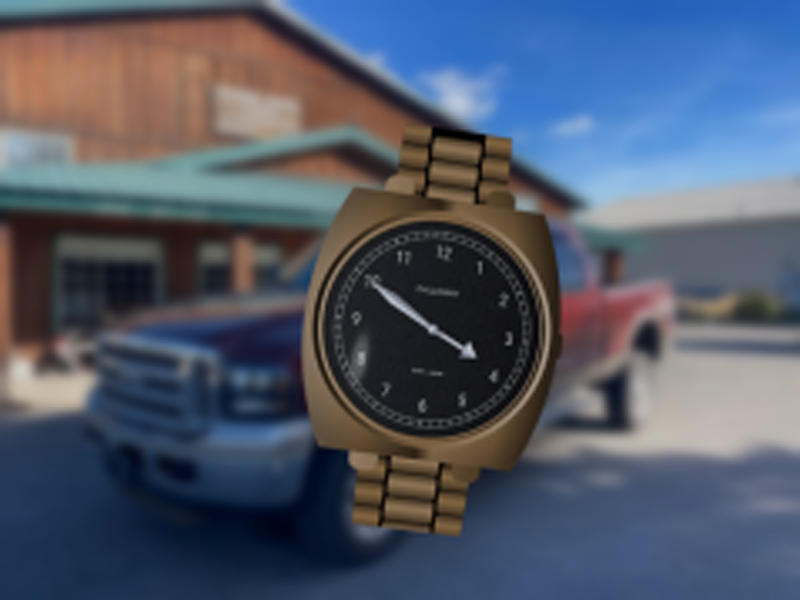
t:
3:50
